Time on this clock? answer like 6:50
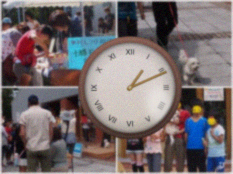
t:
1:11
